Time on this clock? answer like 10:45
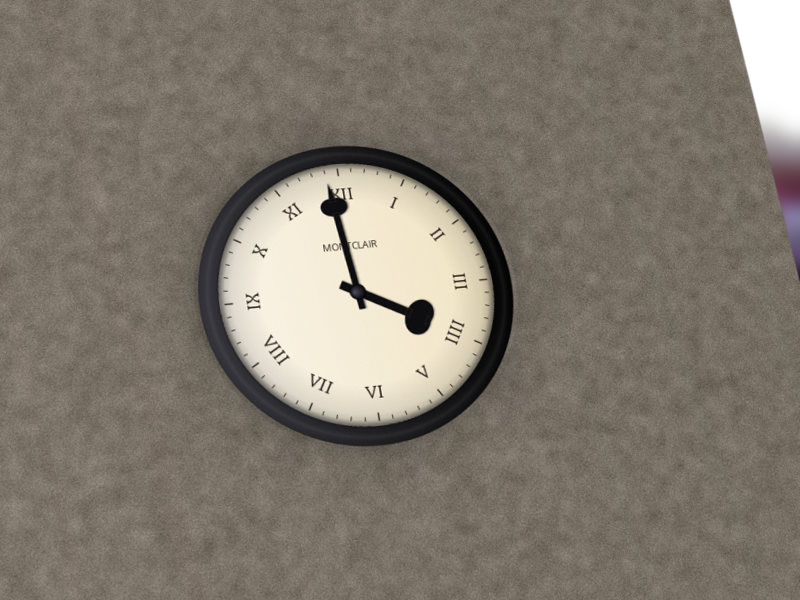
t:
3:59
